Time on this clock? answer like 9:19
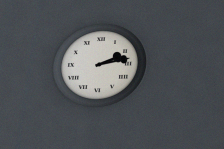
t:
2:13
